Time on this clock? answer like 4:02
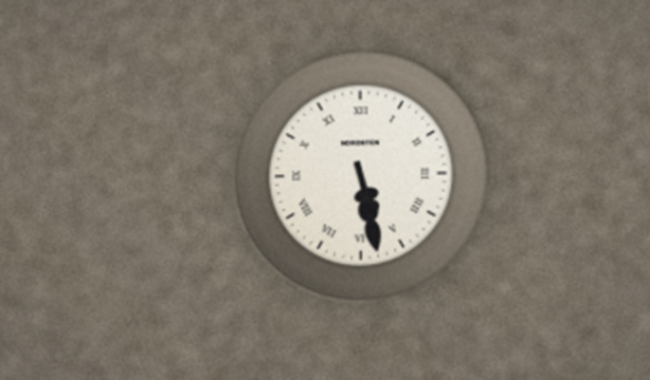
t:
5:28
